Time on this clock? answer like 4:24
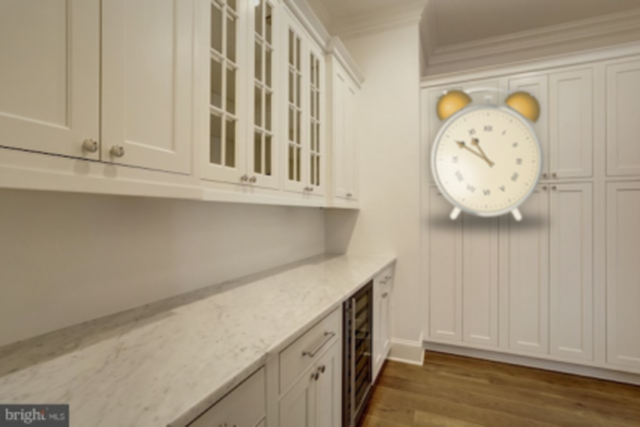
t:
10:50
